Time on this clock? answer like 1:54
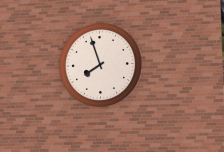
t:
7:57
